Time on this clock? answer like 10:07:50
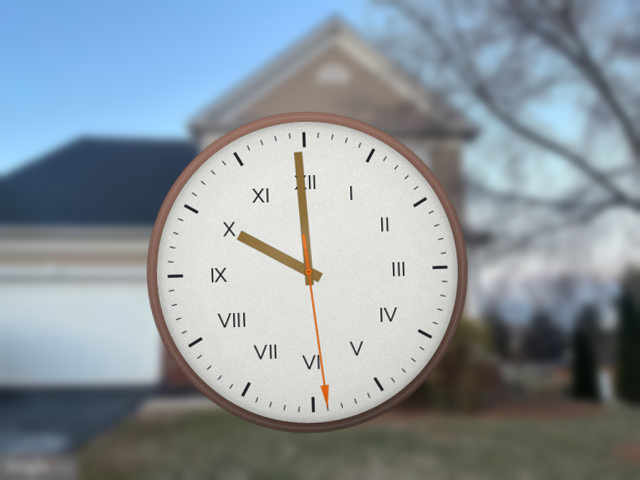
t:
9:59:29
